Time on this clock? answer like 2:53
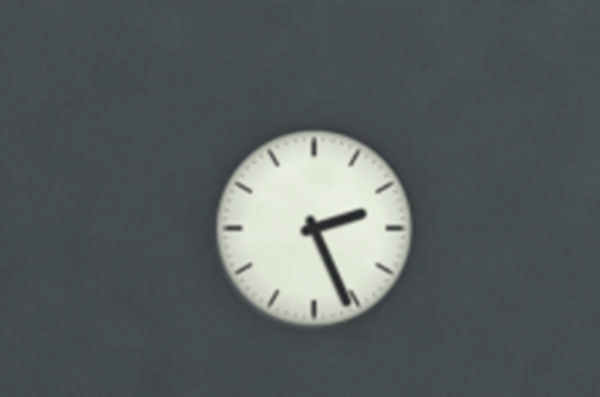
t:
2:26
